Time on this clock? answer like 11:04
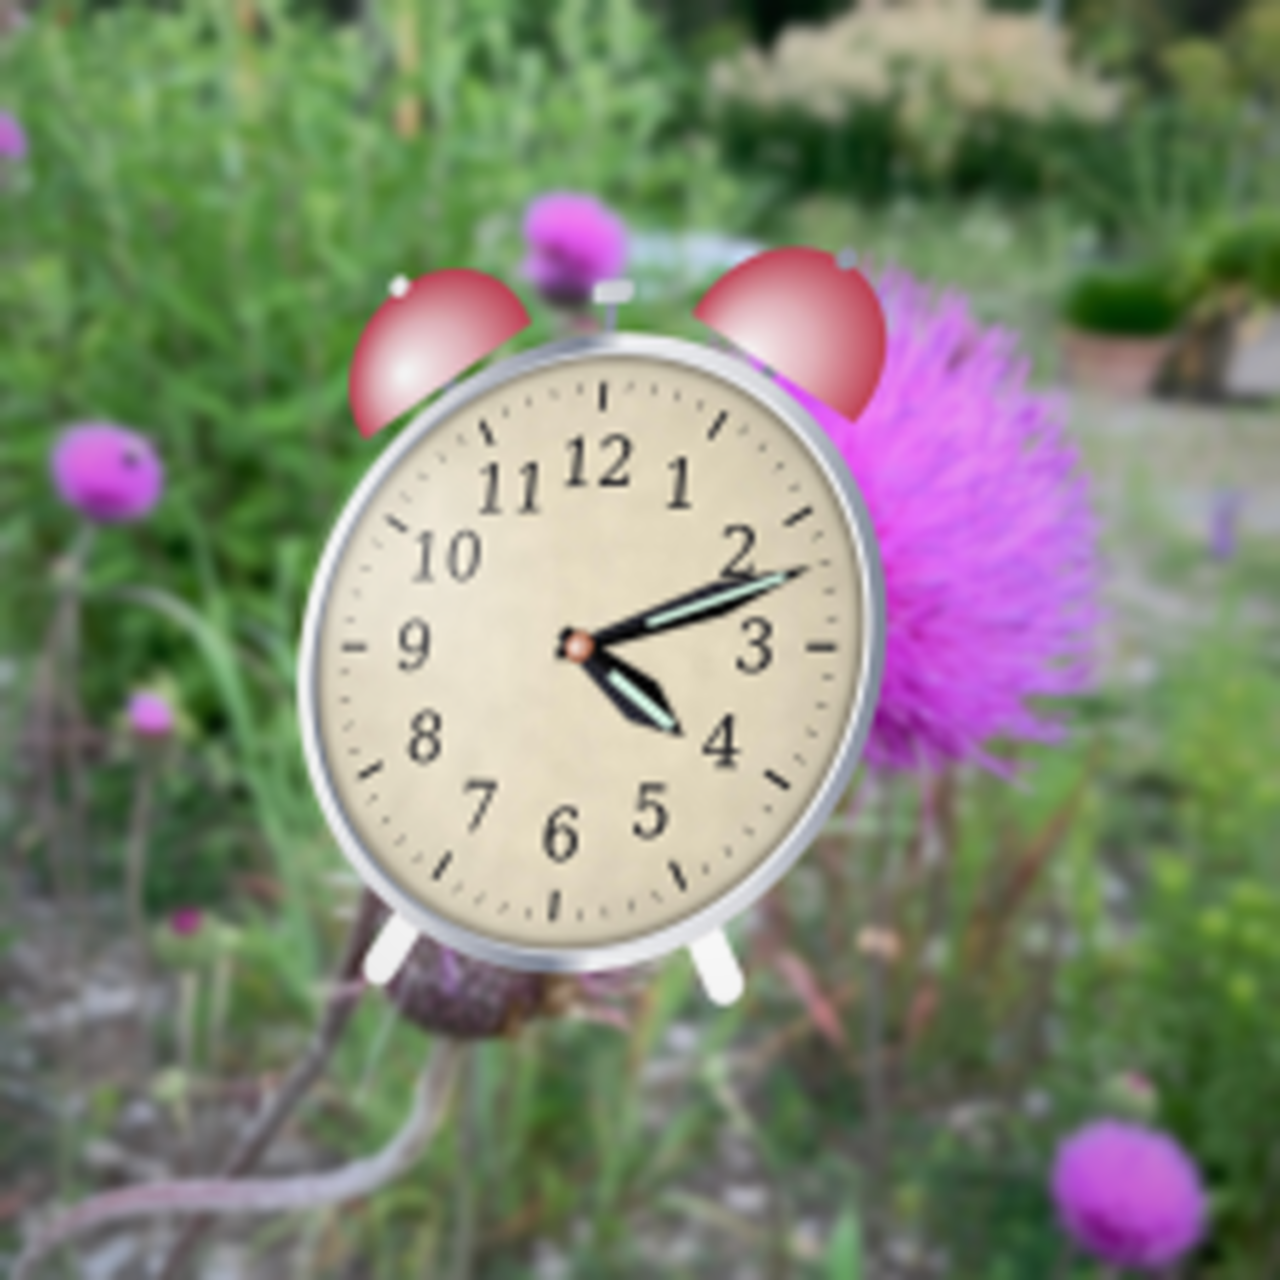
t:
4:12
